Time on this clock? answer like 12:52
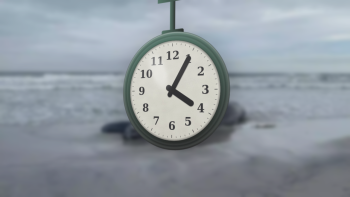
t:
4:05
